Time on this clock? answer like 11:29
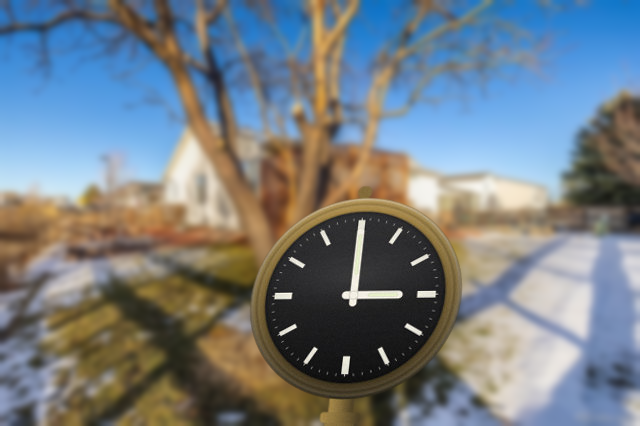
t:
3:00
